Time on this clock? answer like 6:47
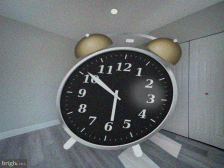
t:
5:51
